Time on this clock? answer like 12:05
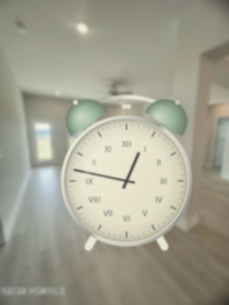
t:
12:47
